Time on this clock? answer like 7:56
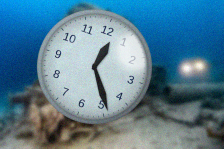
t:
12:24
